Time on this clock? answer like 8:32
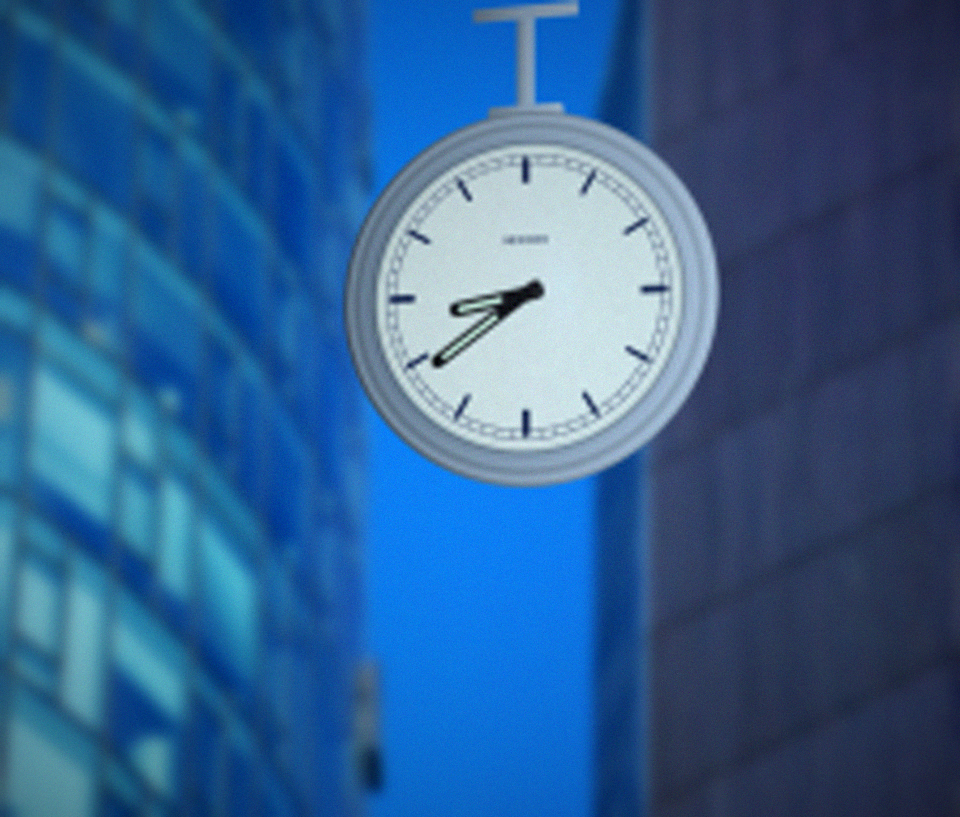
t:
8:39
